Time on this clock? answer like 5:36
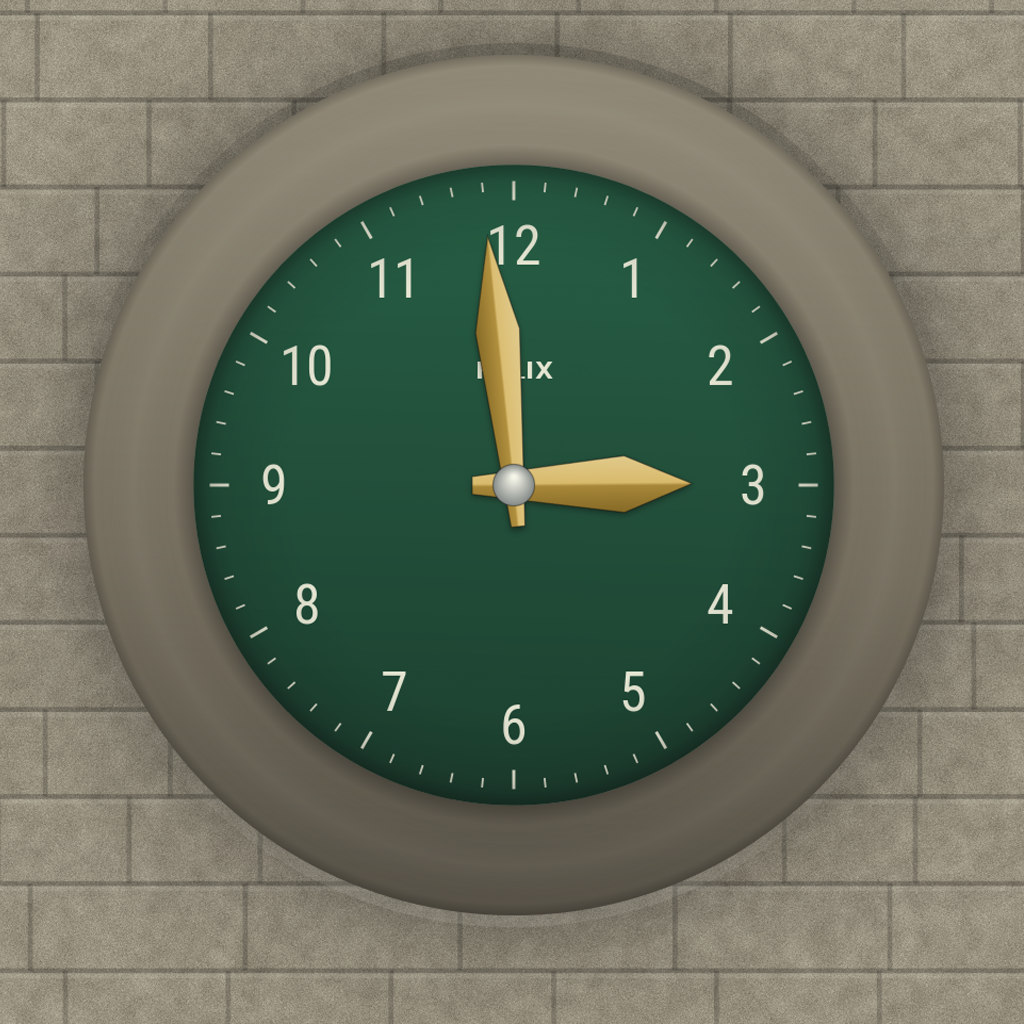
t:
2:59
